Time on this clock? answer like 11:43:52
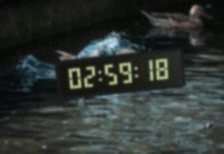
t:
2:59:18
